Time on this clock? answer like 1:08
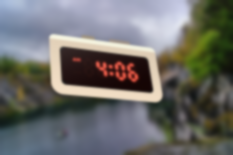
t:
4:06
